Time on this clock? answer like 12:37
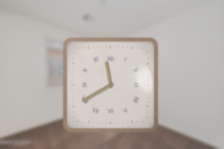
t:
11:40
